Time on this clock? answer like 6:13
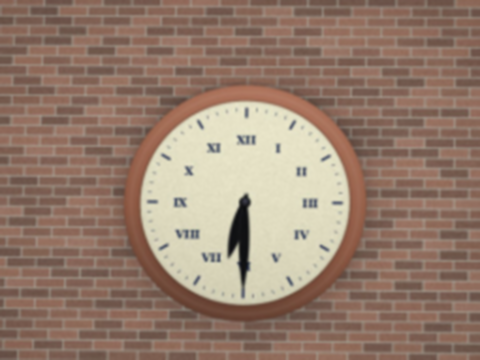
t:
6:30
